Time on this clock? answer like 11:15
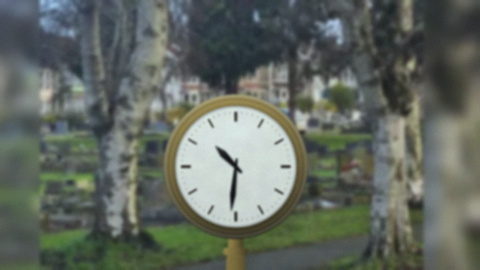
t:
10:31
